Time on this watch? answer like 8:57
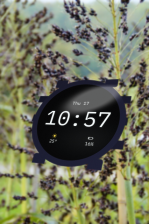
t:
10:57
